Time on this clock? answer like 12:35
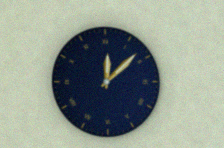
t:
12:08
